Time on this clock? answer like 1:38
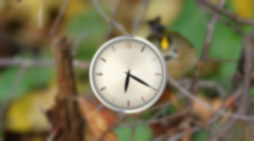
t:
6:20
